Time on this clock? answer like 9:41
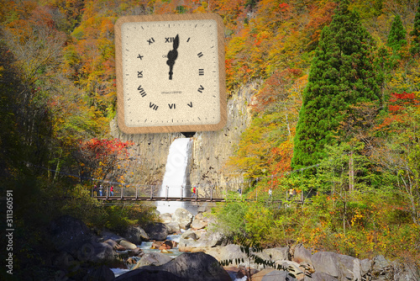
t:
12:02
